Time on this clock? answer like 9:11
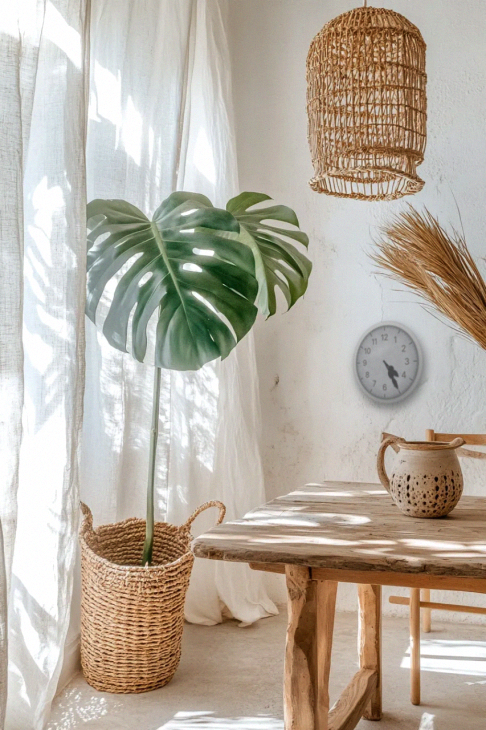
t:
4:25
